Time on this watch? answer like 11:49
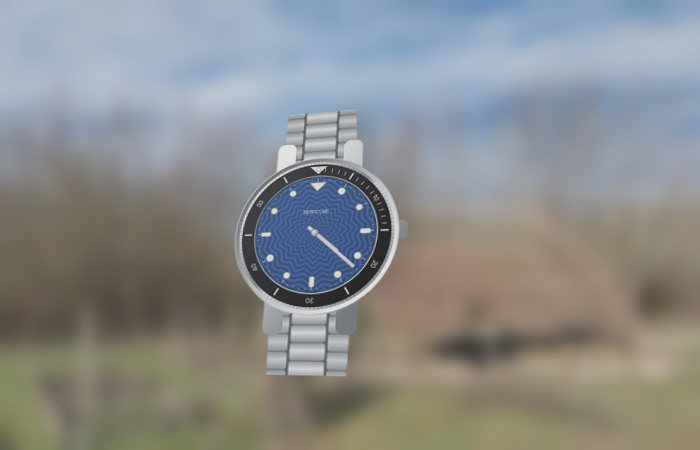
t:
4:22
